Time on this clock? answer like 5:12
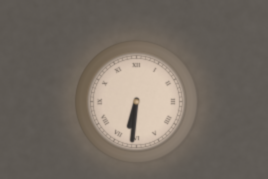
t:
6:31
